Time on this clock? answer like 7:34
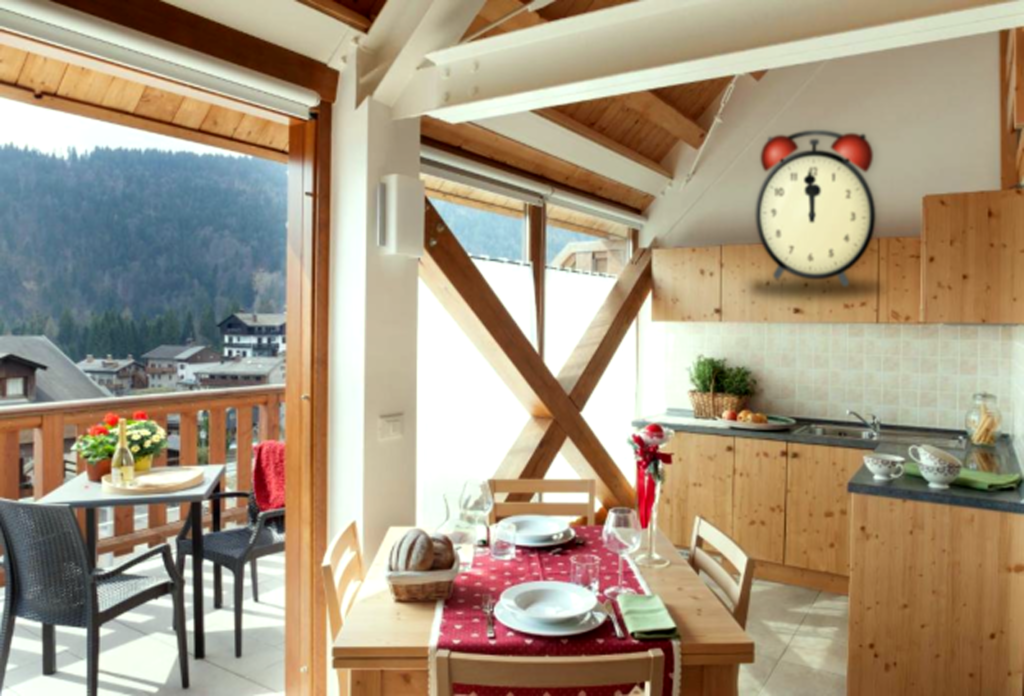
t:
11:59
